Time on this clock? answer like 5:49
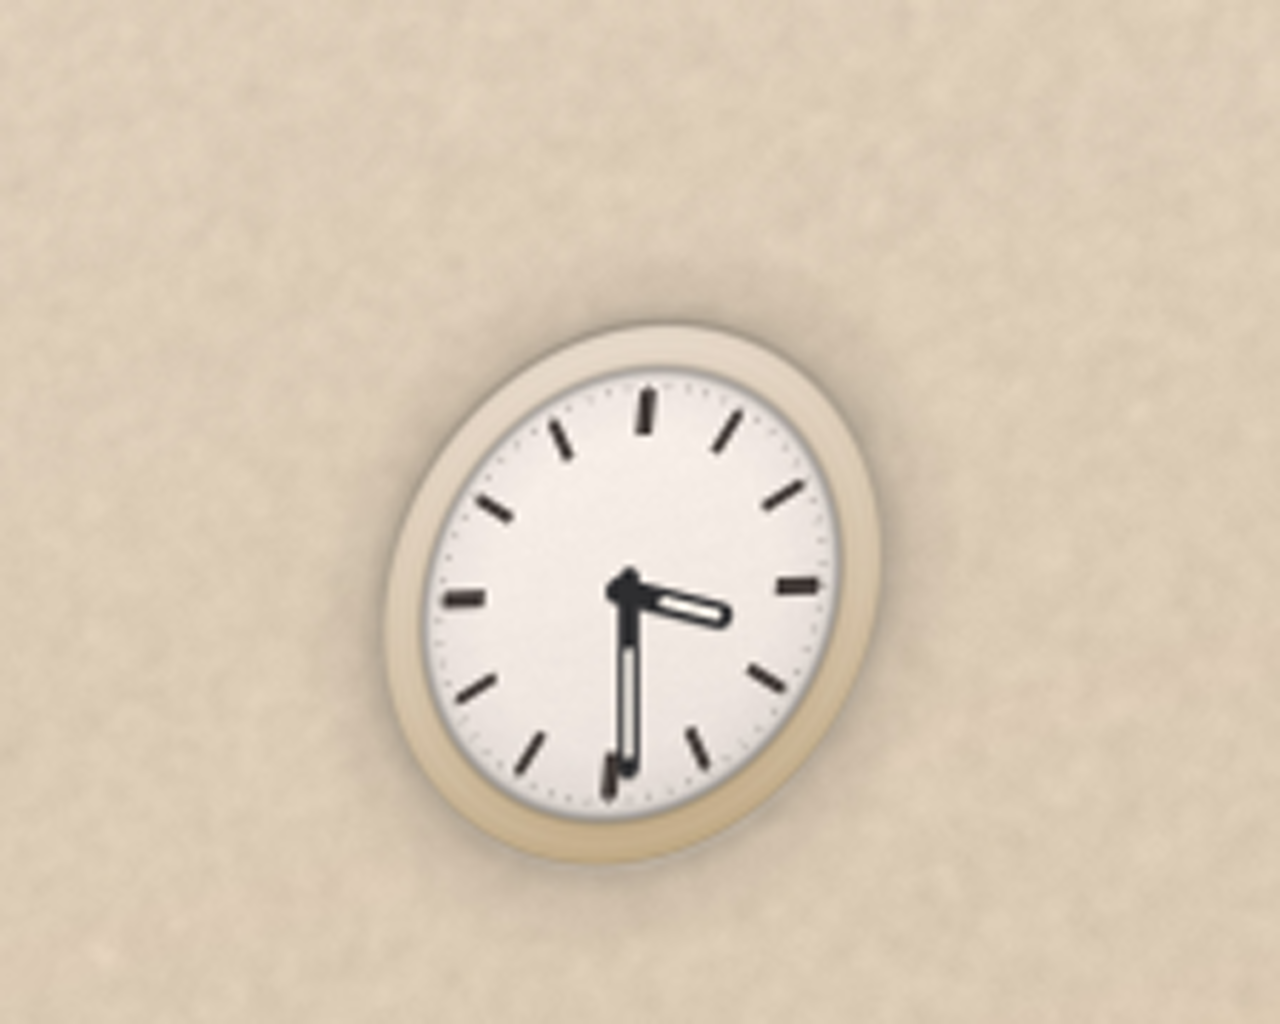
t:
3:29
